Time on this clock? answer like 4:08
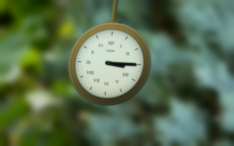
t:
3:15
